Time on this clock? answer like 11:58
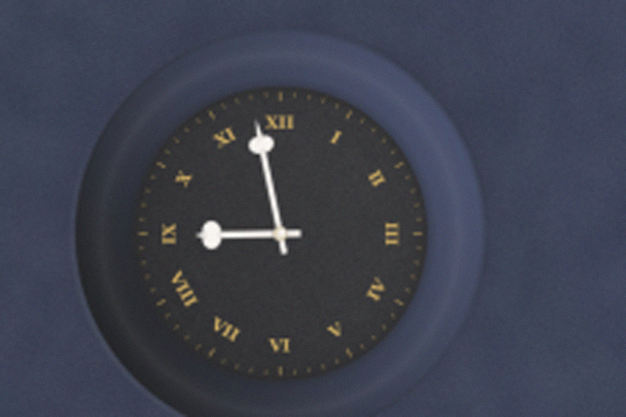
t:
8:58
